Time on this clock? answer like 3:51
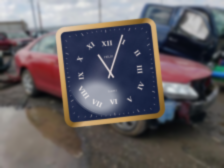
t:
11:04
